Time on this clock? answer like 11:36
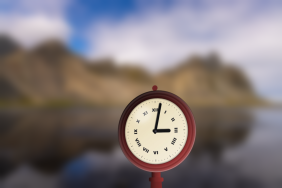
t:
3:02
